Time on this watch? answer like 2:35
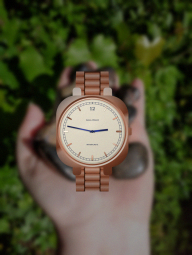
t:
2:47
